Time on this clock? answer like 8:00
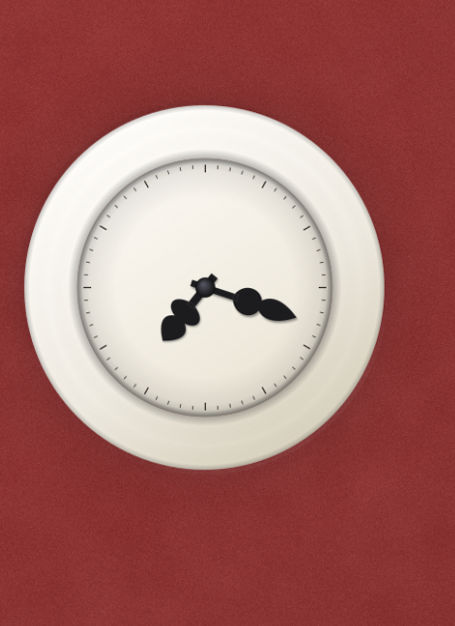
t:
7:18
